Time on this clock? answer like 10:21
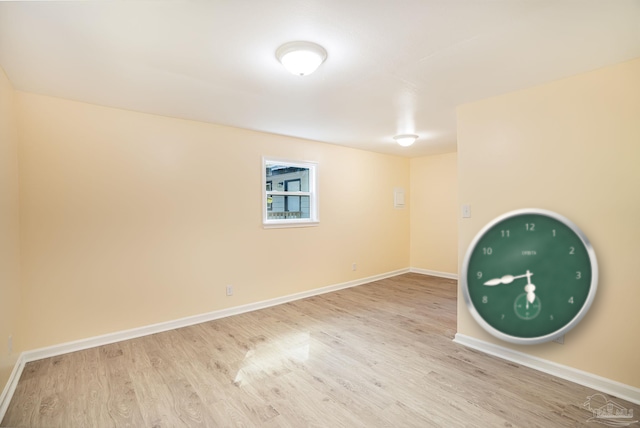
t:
5:43
